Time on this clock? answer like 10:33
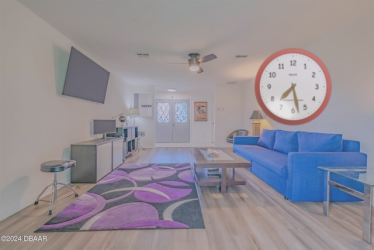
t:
7:28
